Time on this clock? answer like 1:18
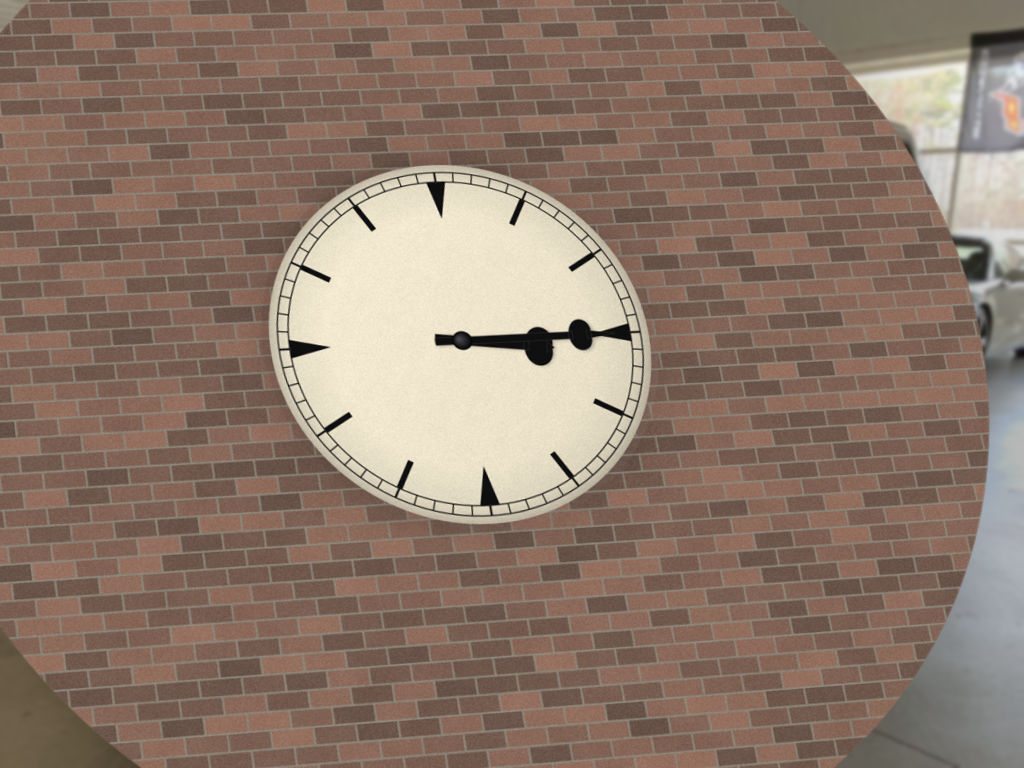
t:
3:15
